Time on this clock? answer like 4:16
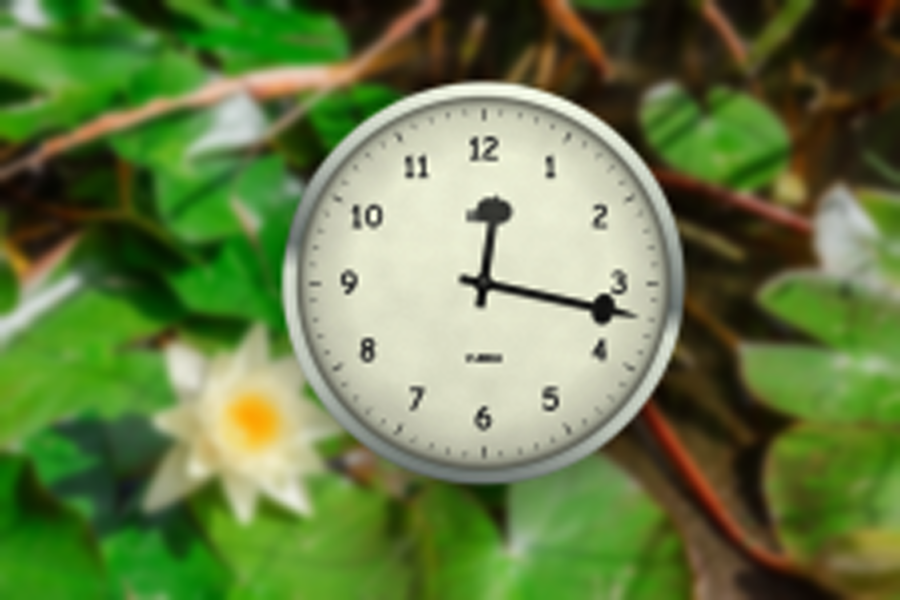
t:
12:17
